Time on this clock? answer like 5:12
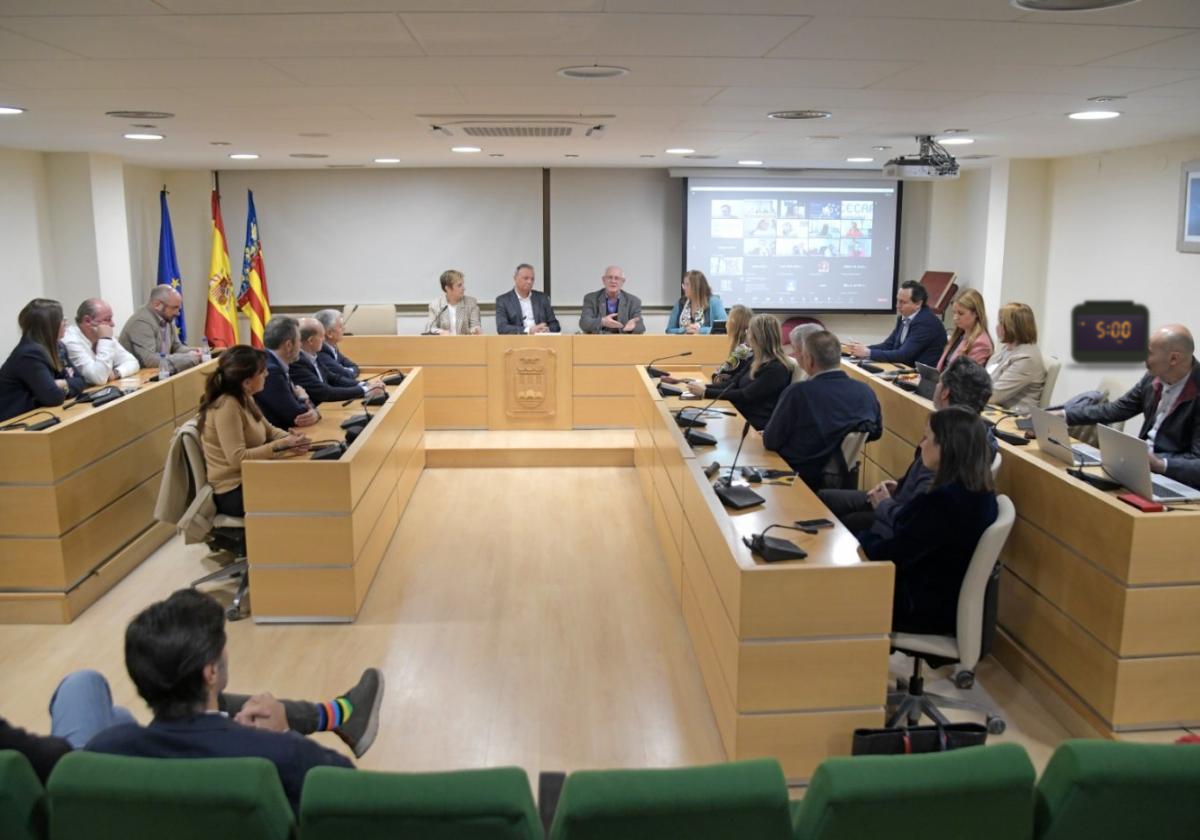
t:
5:00
